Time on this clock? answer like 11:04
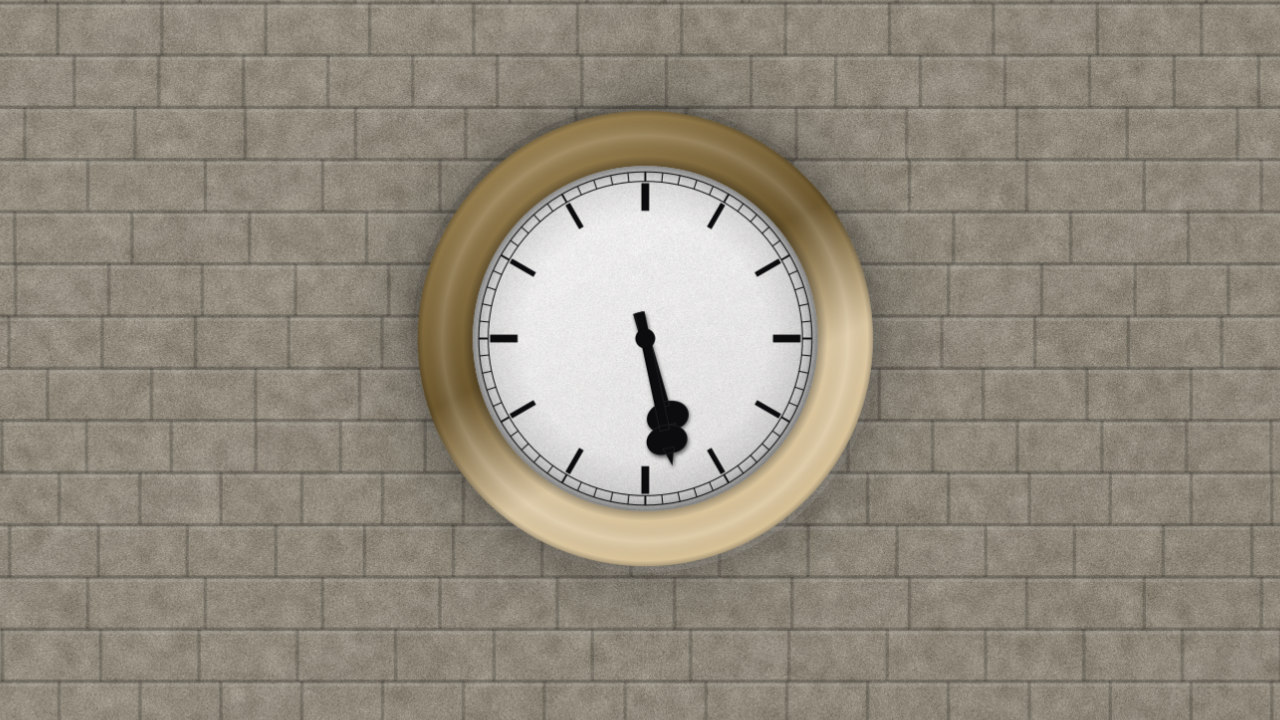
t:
5:28
